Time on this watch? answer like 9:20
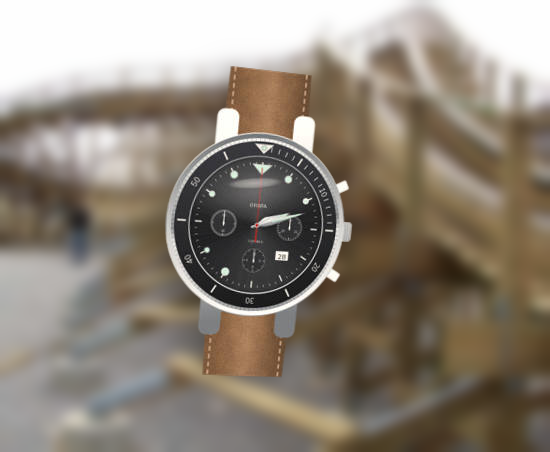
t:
2:12
